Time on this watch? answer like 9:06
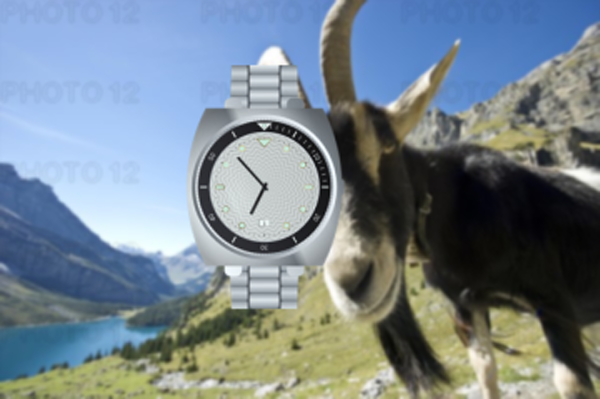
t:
6:53
